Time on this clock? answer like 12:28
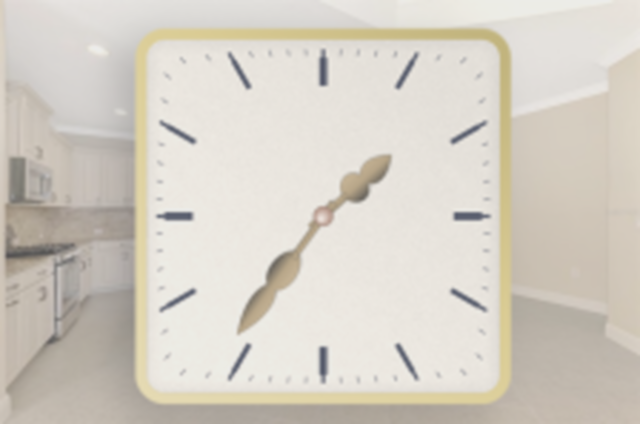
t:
1:36
